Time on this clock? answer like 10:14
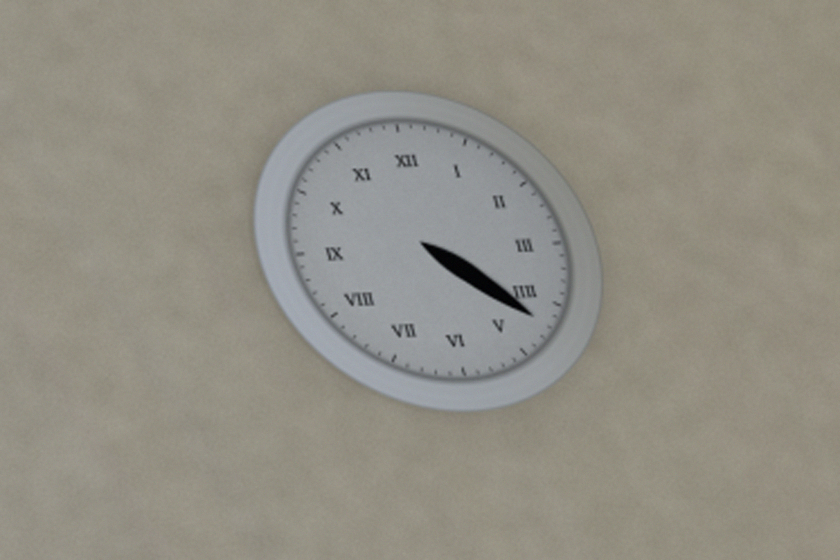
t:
4:22
